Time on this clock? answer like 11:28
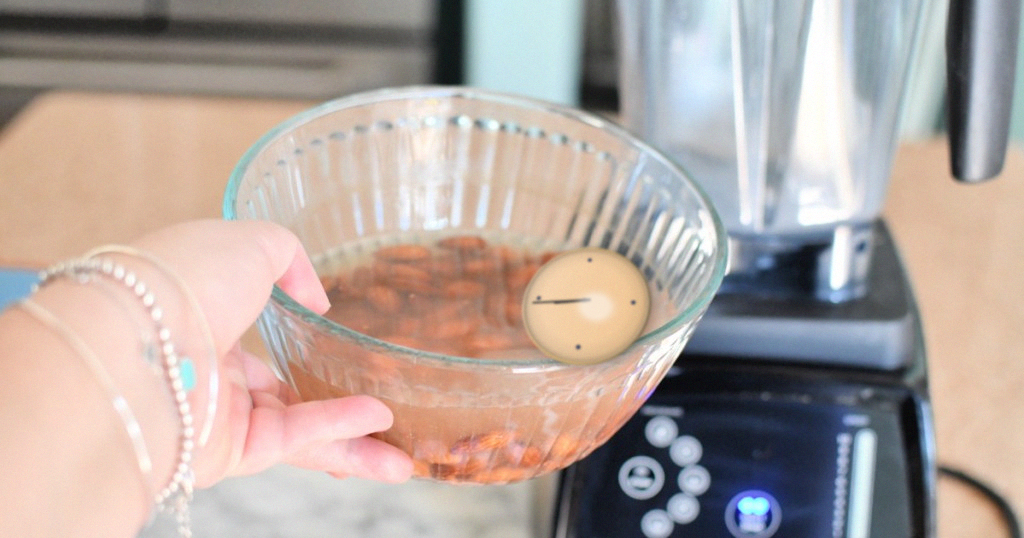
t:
8:44
